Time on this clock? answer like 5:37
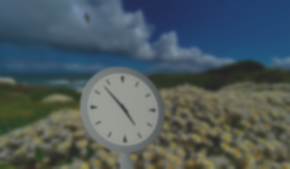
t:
4:53
